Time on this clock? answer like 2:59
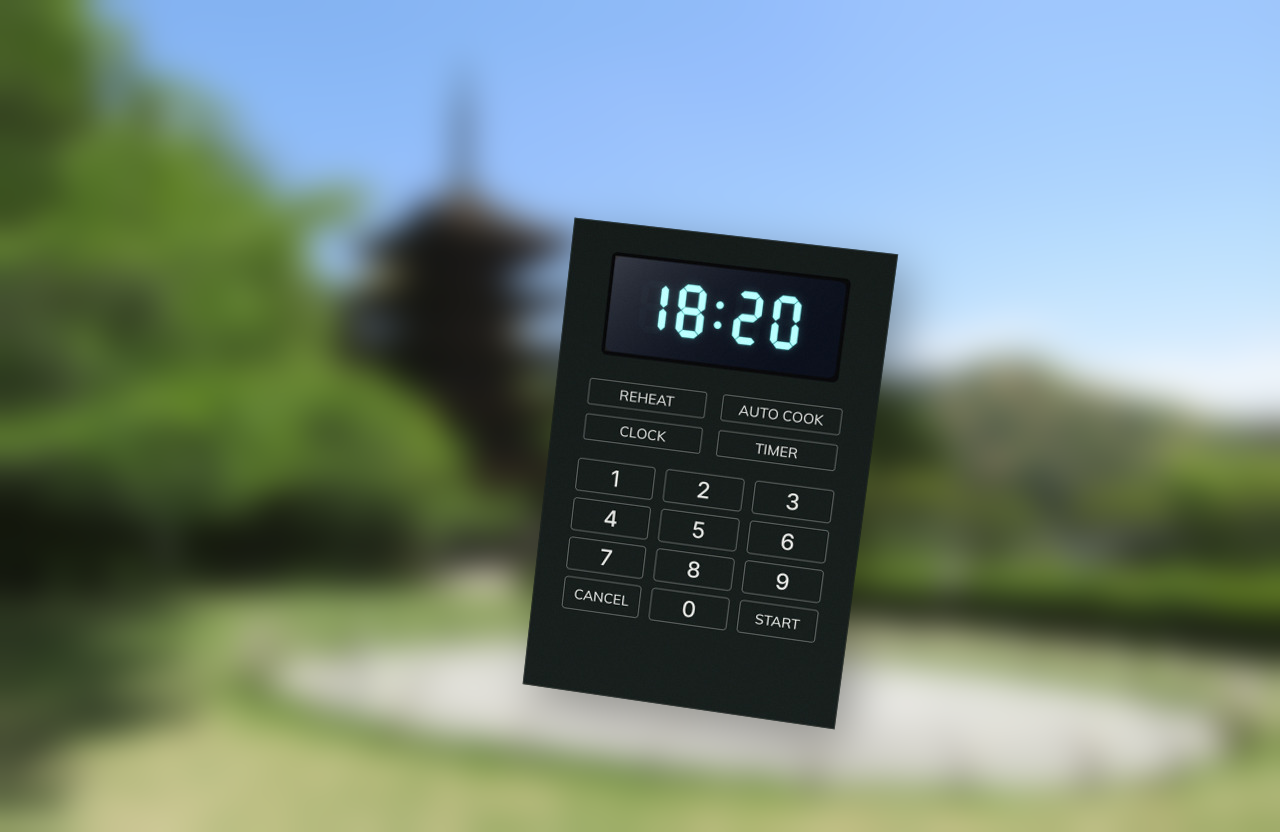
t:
18:20
